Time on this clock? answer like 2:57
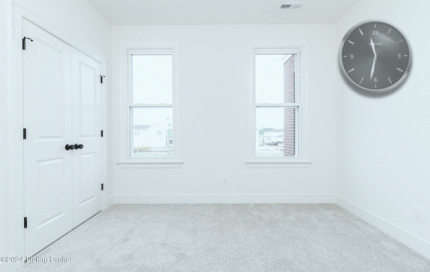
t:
11:32
